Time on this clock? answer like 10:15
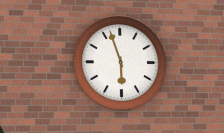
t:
5:57
